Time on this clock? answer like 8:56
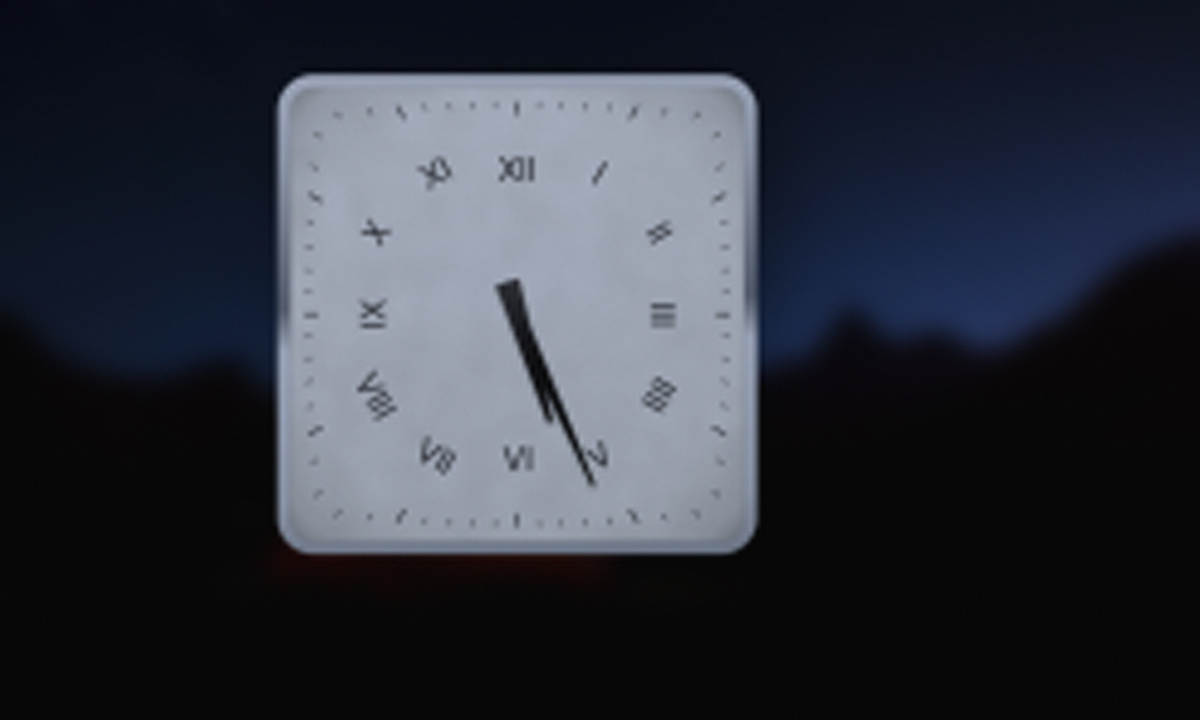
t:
5:26
